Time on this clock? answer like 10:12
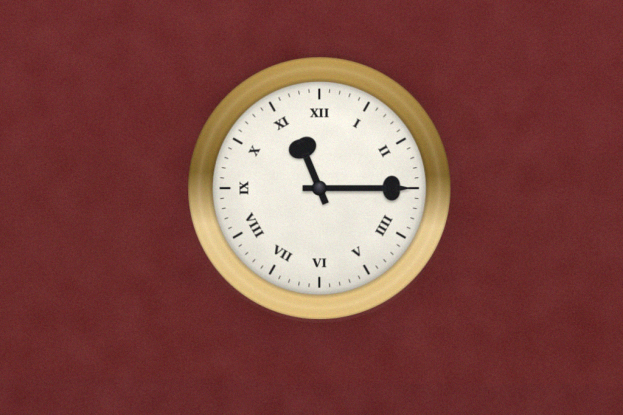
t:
11:15
